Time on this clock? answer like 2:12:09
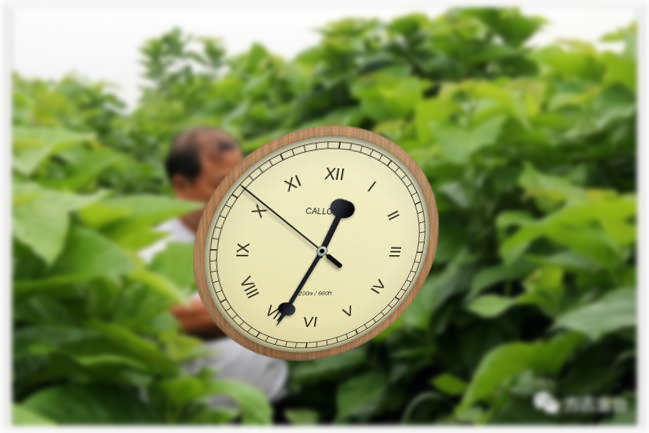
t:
12:33:51
